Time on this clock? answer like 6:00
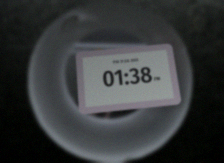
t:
1:38
